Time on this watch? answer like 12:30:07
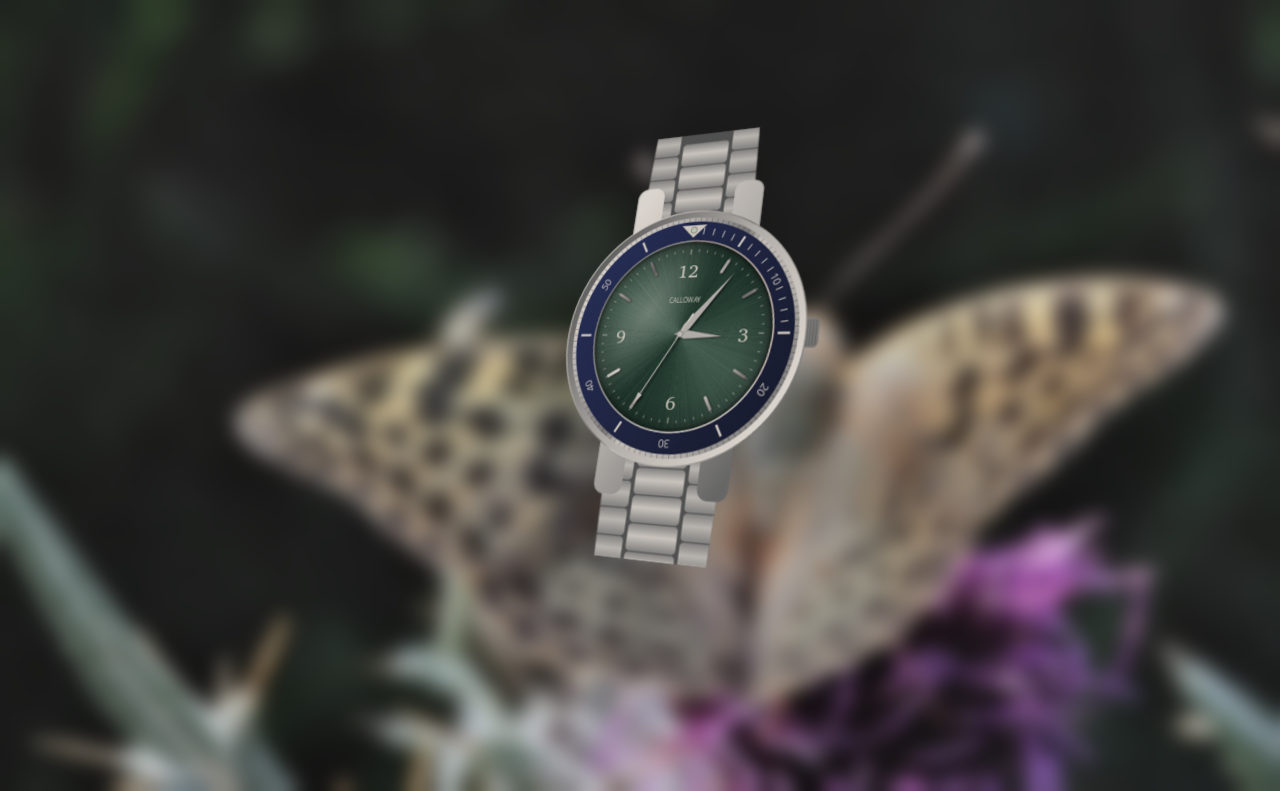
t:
3:06:35
